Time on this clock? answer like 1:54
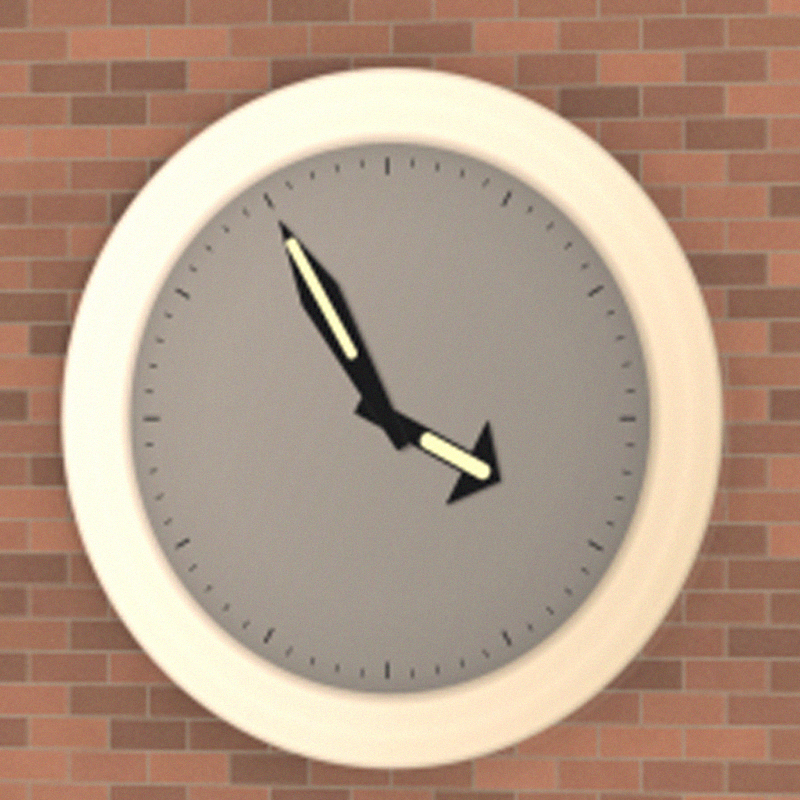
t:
3:55
